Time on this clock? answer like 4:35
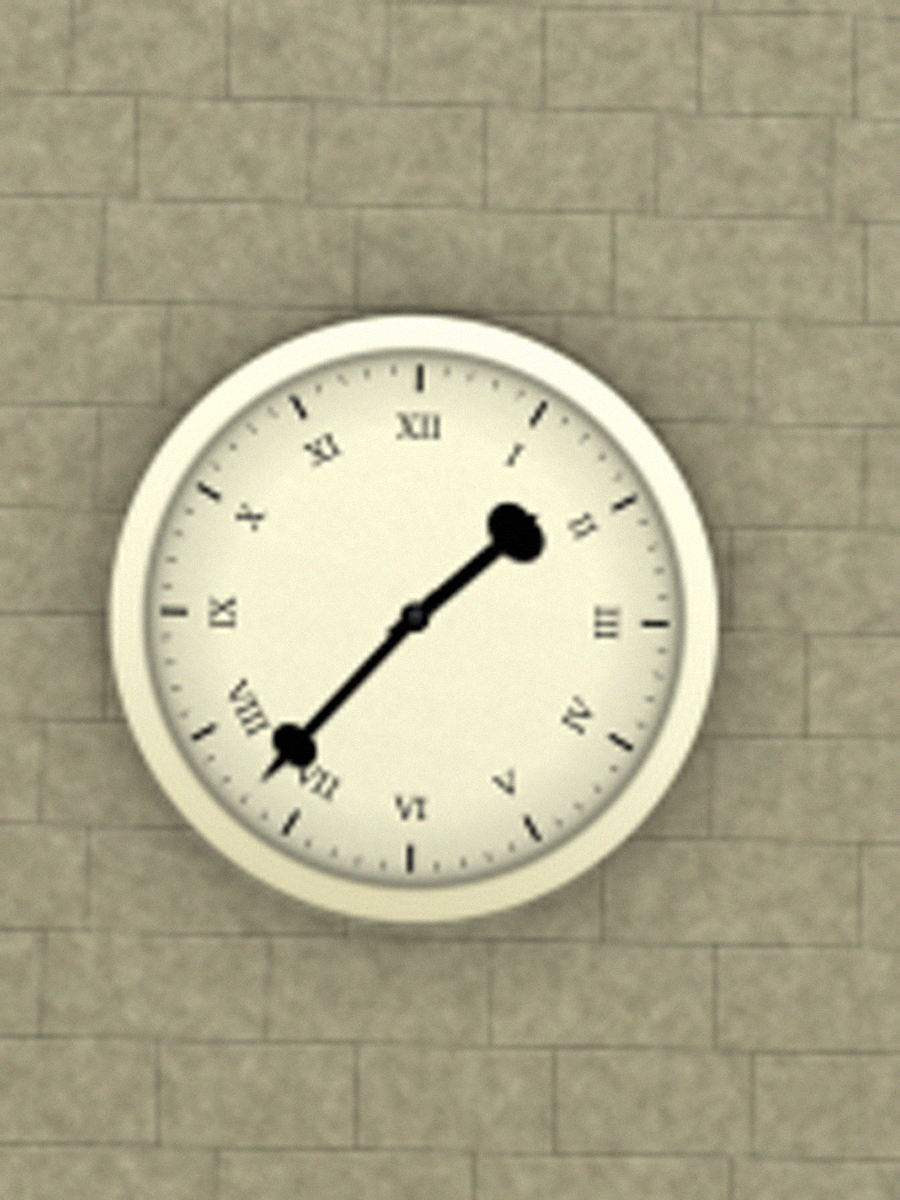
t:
1:37
